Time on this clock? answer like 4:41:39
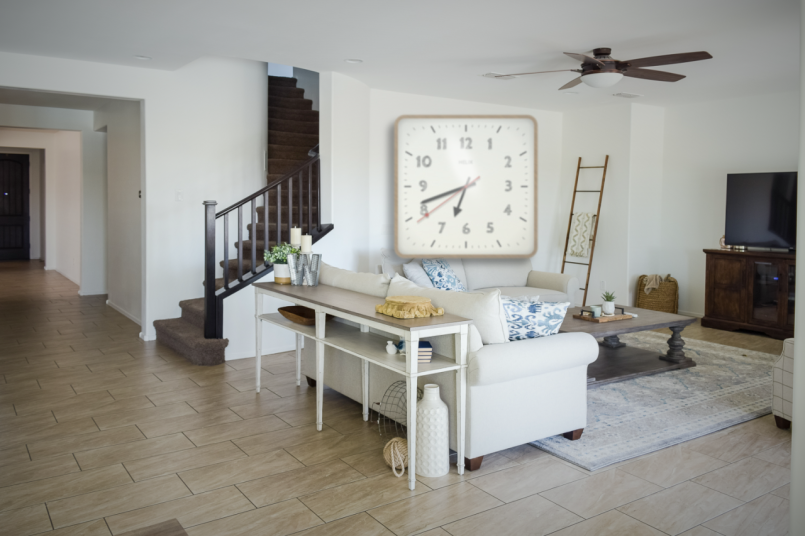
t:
6:41:39
